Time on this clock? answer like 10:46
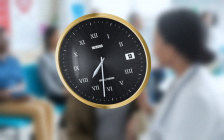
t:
7:32
